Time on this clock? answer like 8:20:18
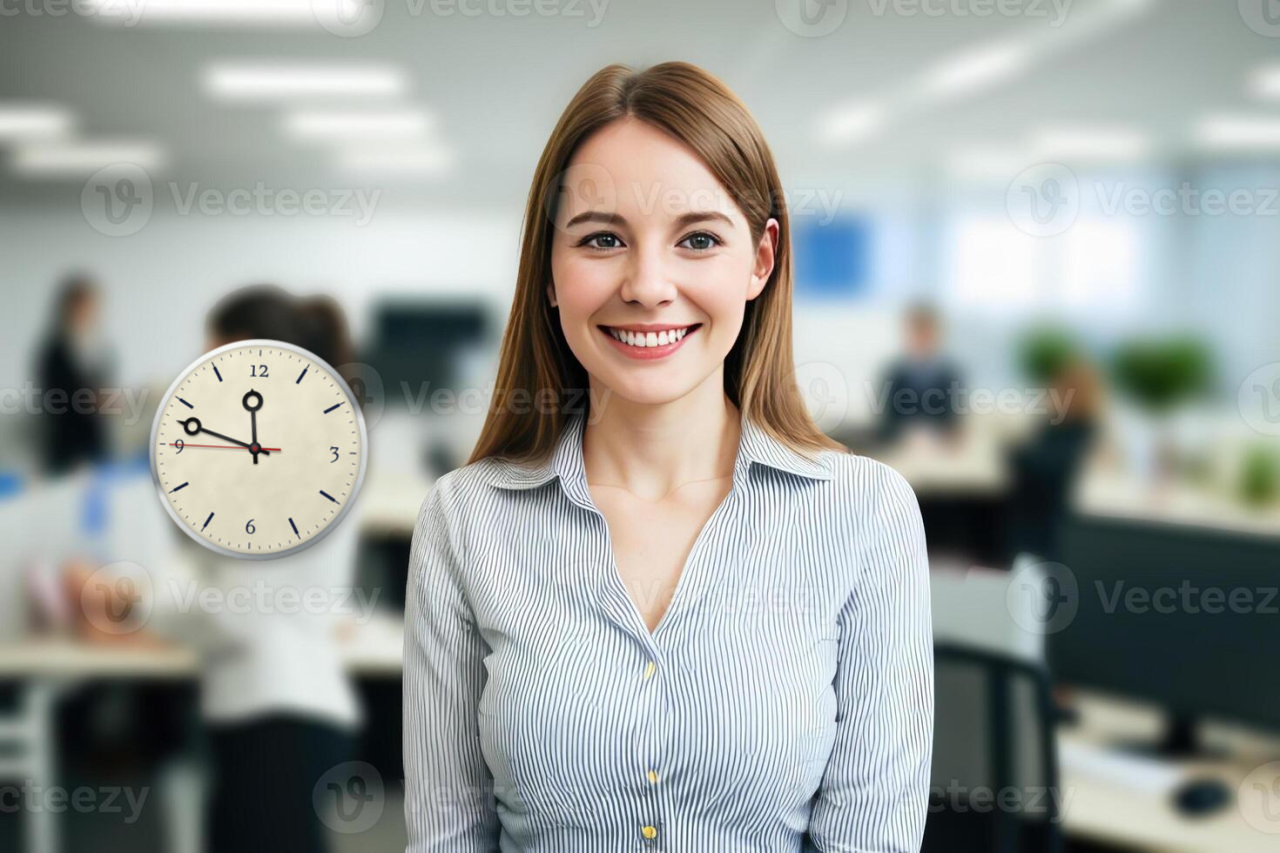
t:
11:47:45
